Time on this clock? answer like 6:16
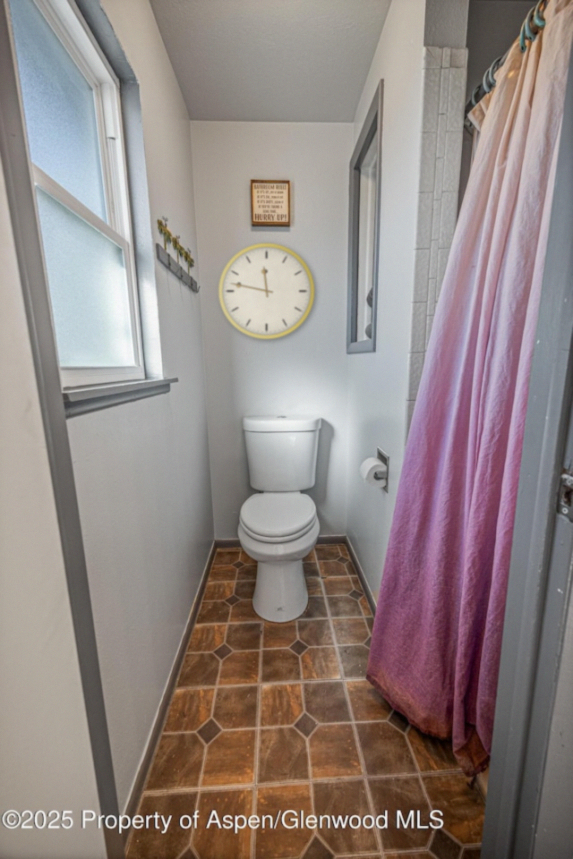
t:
11:47
